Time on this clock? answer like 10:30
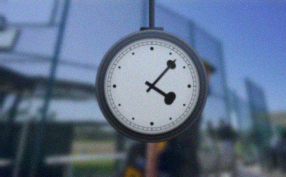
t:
4:07
